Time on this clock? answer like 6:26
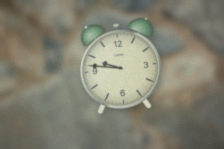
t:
9:47
